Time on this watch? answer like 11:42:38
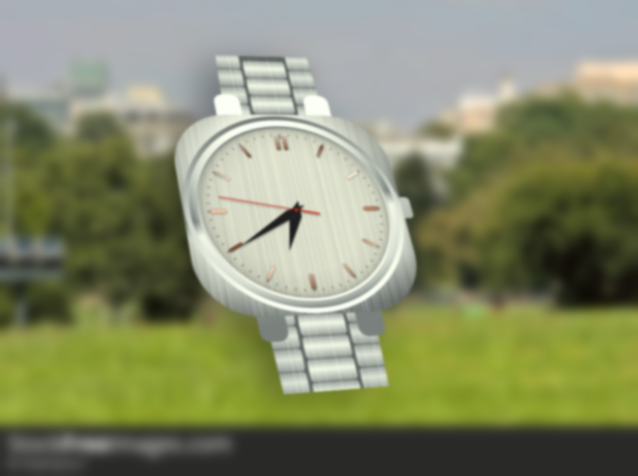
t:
6:39:47
